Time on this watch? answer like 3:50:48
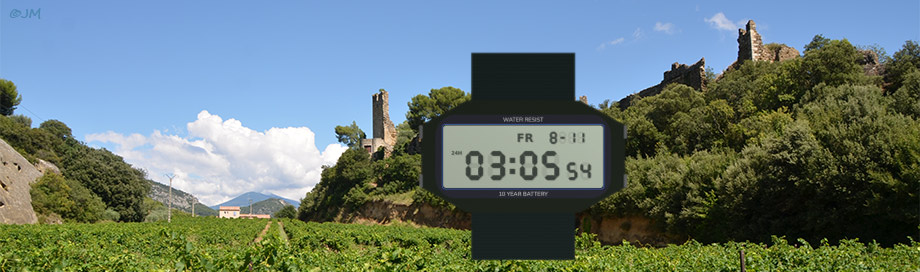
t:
3:05:54
